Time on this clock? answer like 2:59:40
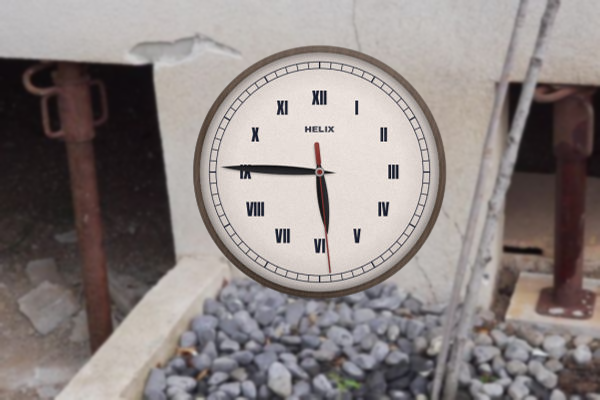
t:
5:45:29
